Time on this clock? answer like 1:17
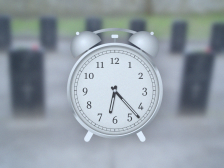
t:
6:23
